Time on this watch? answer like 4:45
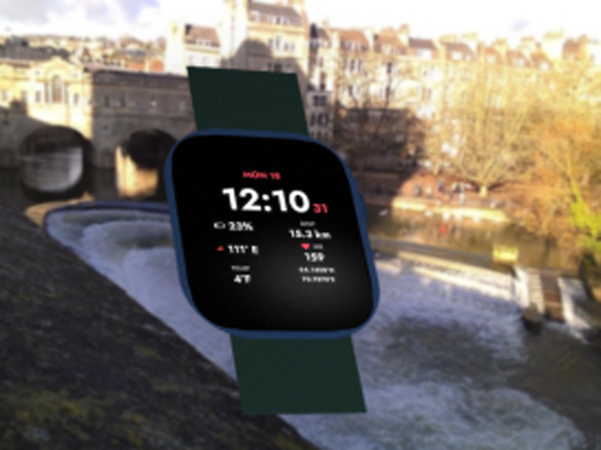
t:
12:10
